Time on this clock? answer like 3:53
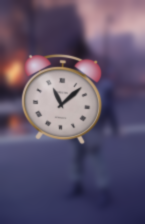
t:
11:07
